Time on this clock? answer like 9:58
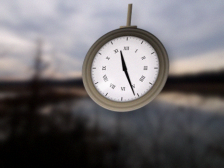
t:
11:26
